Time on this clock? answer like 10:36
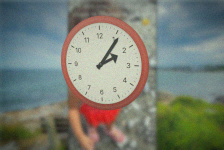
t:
2:06
